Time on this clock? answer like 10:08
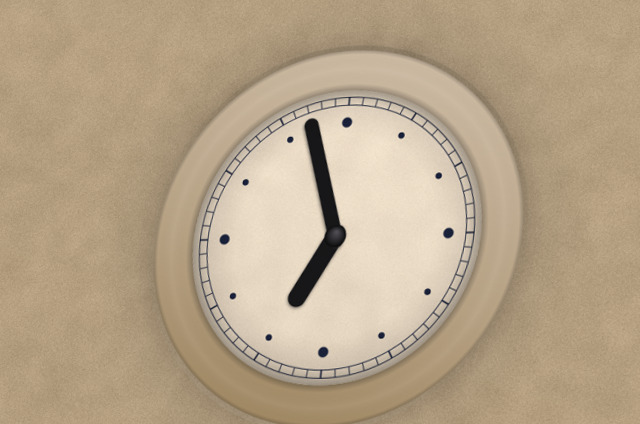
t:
6:57
